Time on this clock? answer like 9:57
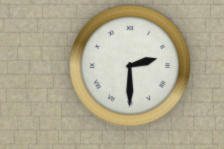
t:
2:30
